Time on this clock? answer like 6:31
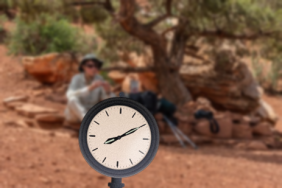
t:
8:10
